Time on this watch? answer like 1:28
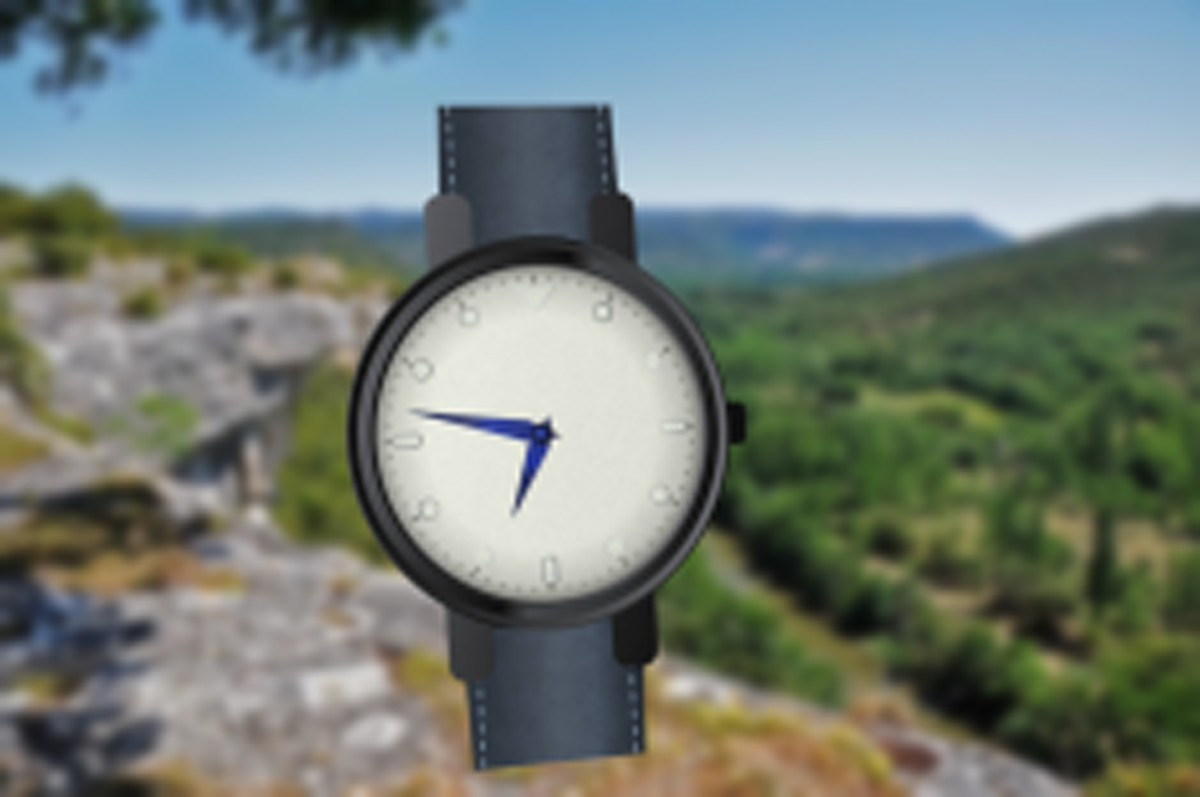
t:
6:47
